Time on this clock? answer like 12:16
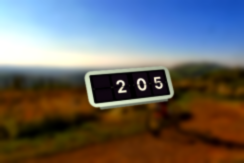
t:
2:05
